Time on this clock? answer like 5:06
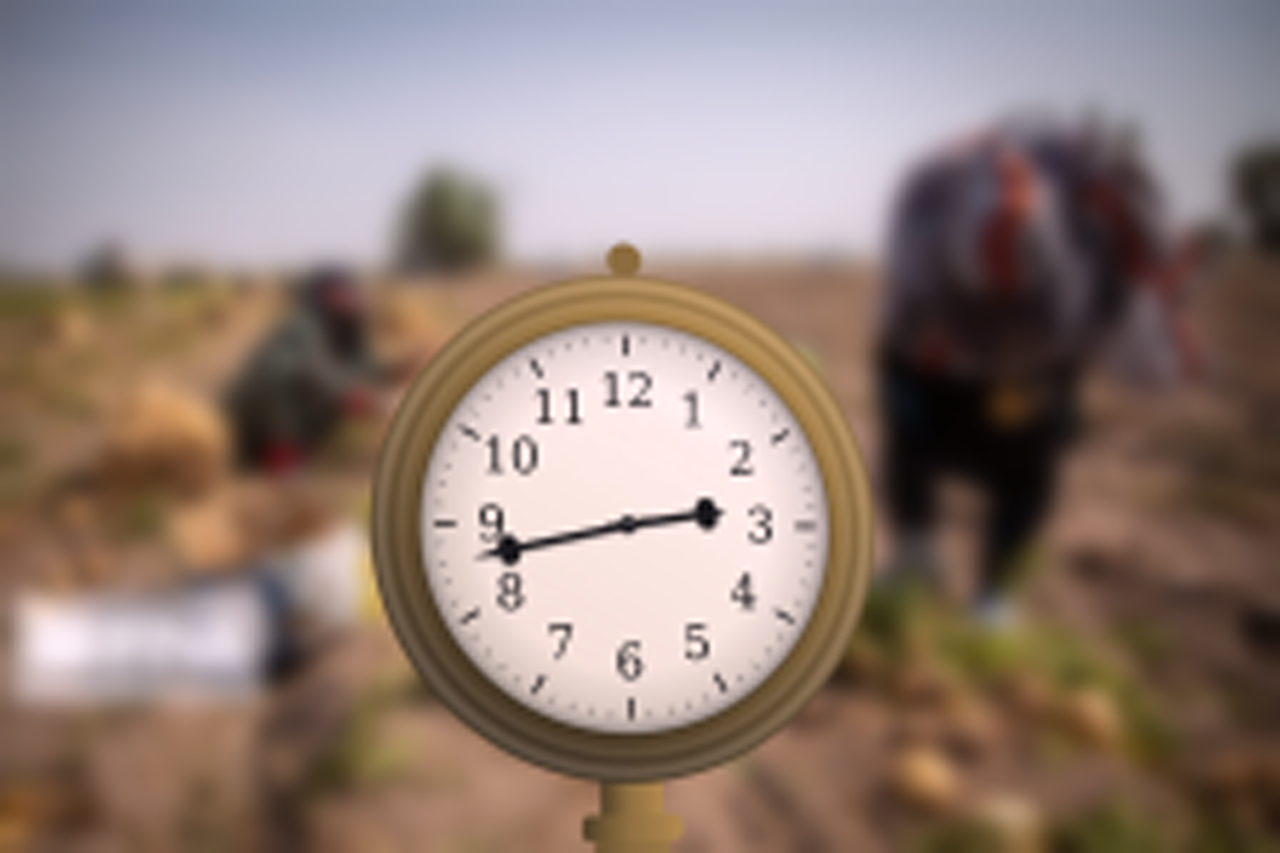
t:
2:43
